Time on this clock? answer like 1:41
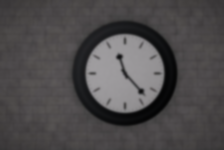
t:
11:23
